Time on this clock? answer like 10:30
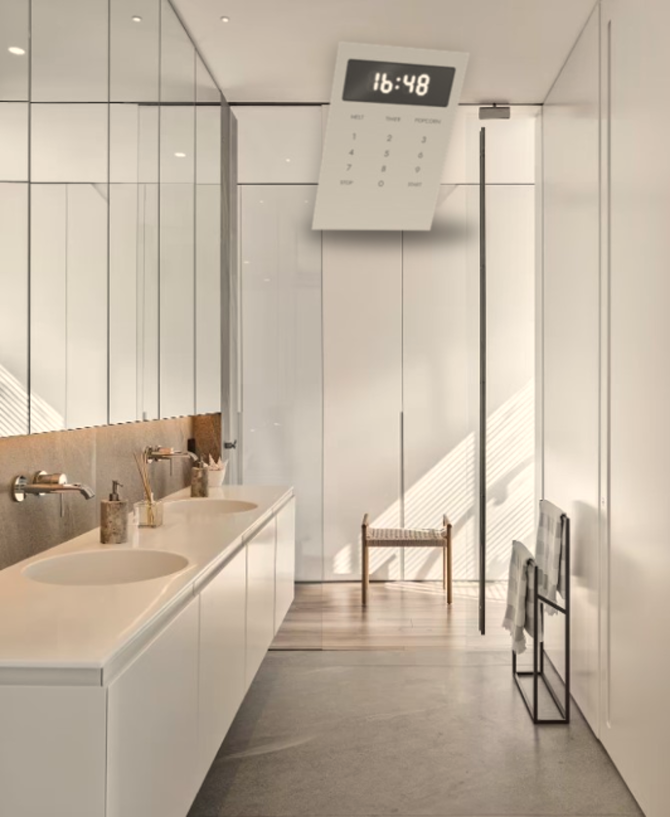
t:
16:48
